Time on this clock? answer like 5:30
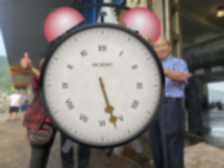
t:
5:27
